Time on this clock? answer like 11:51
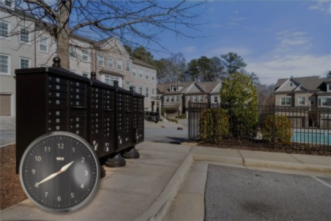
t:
1:40
